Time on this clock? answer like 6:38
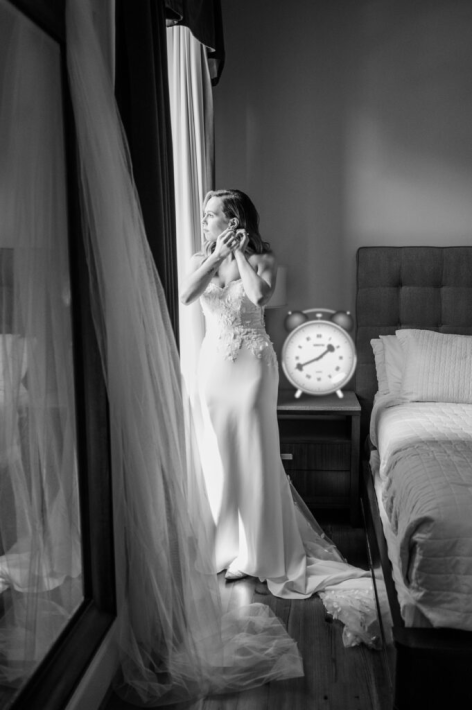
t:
1:41
